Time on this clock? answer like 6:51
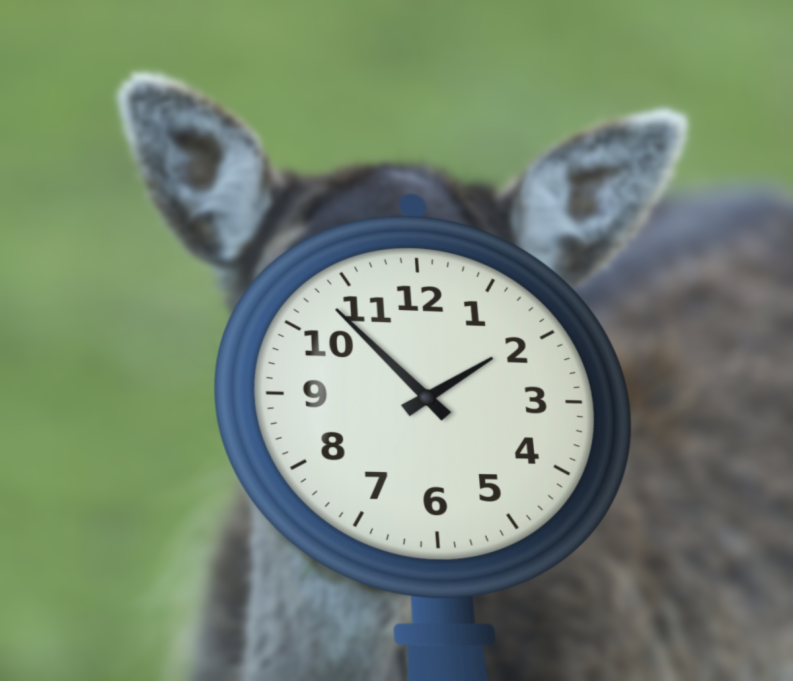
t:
1:53
